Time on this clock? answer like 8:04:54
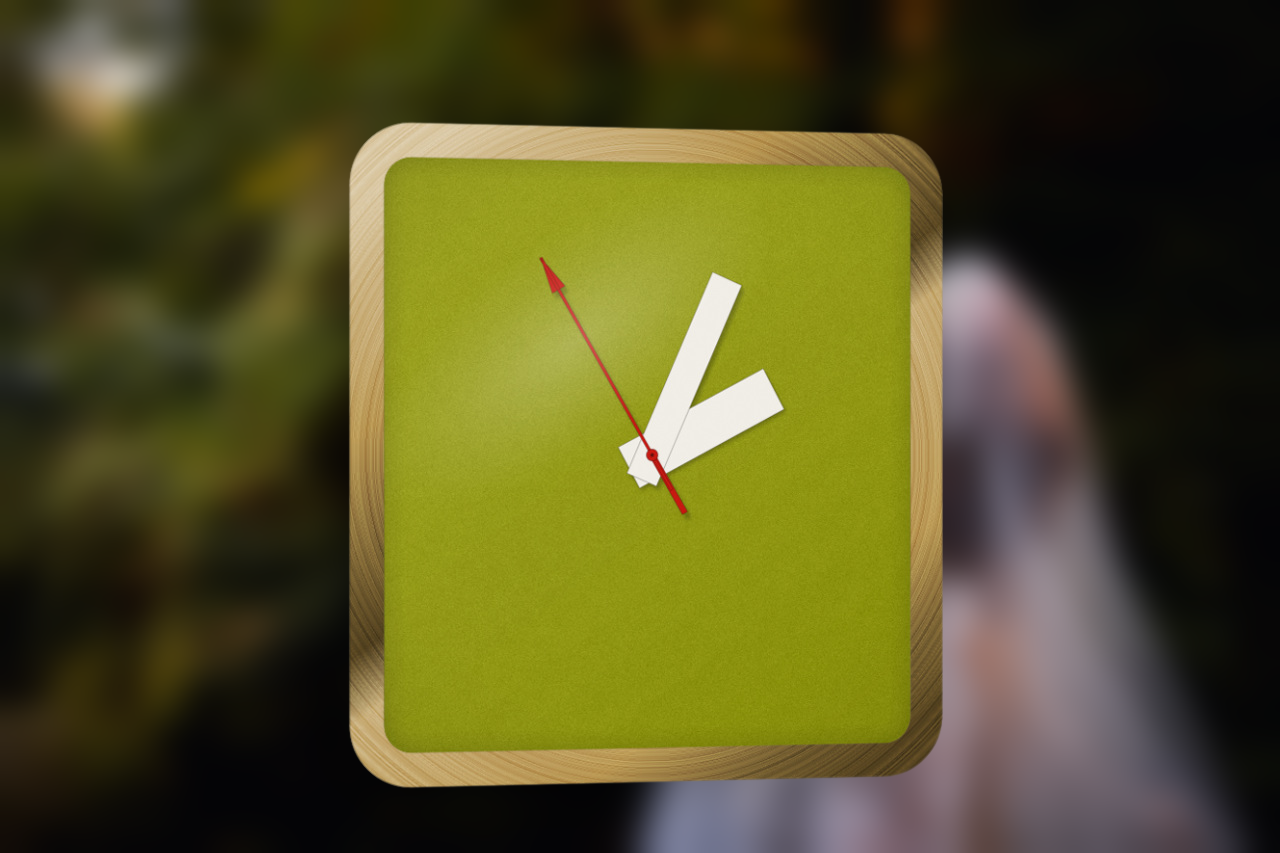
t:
2:03:55
